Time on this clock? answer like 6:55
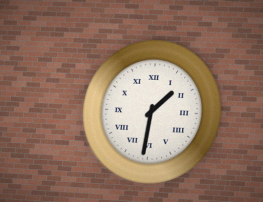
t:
1:31
